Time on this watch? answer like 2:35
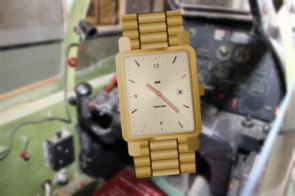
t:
10:23
